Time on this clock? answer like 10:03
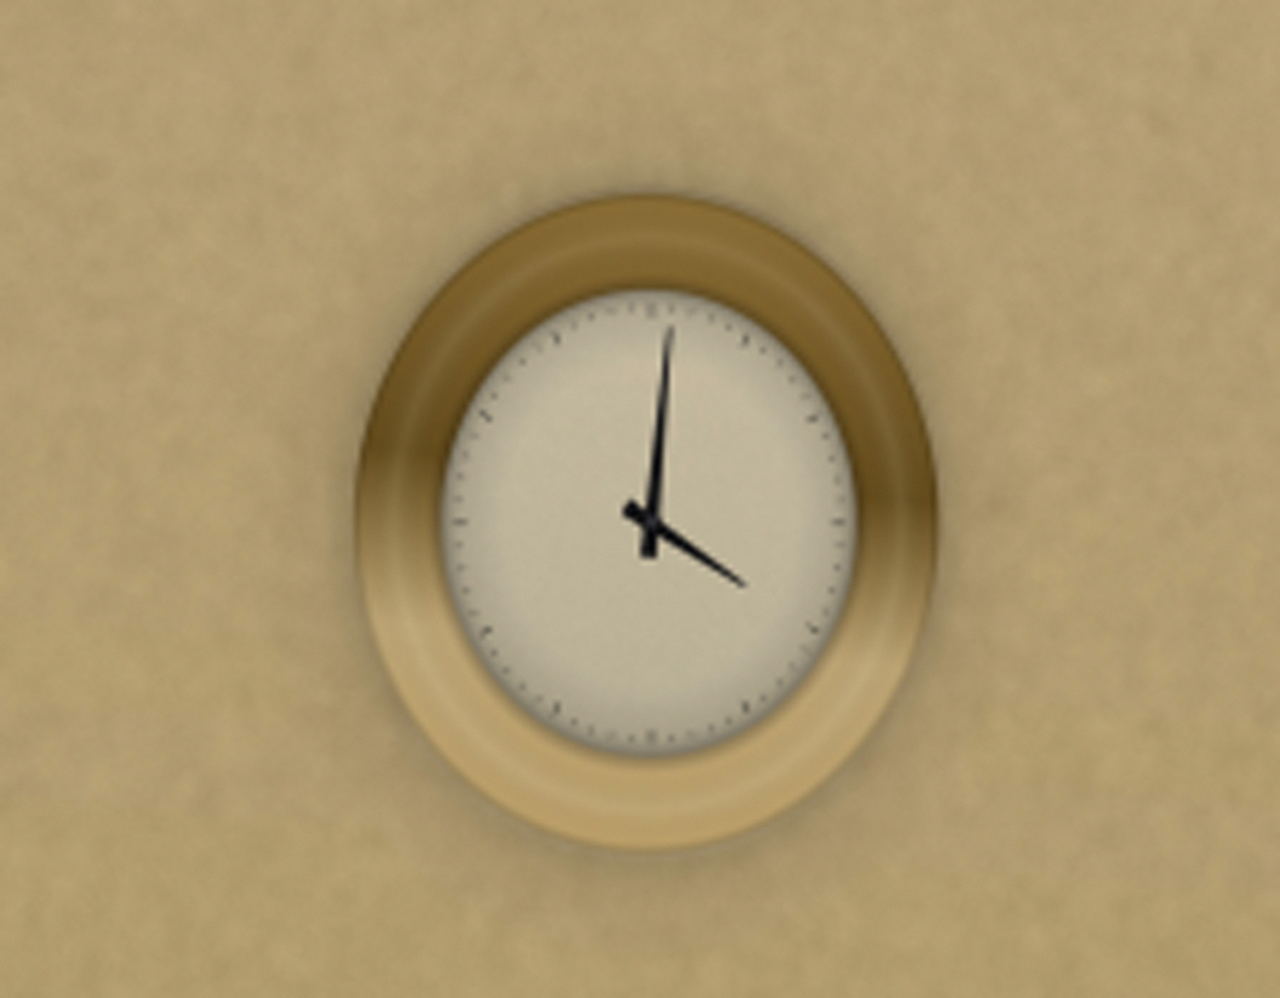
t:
4:01
